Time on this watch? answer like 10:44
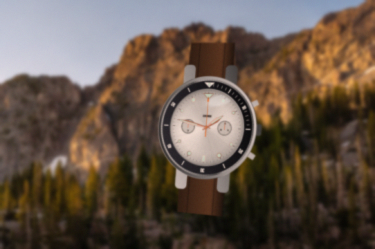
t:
1:47
